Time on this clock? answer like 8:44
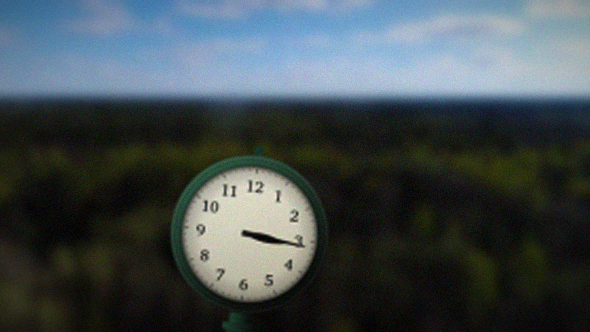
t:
3:16
